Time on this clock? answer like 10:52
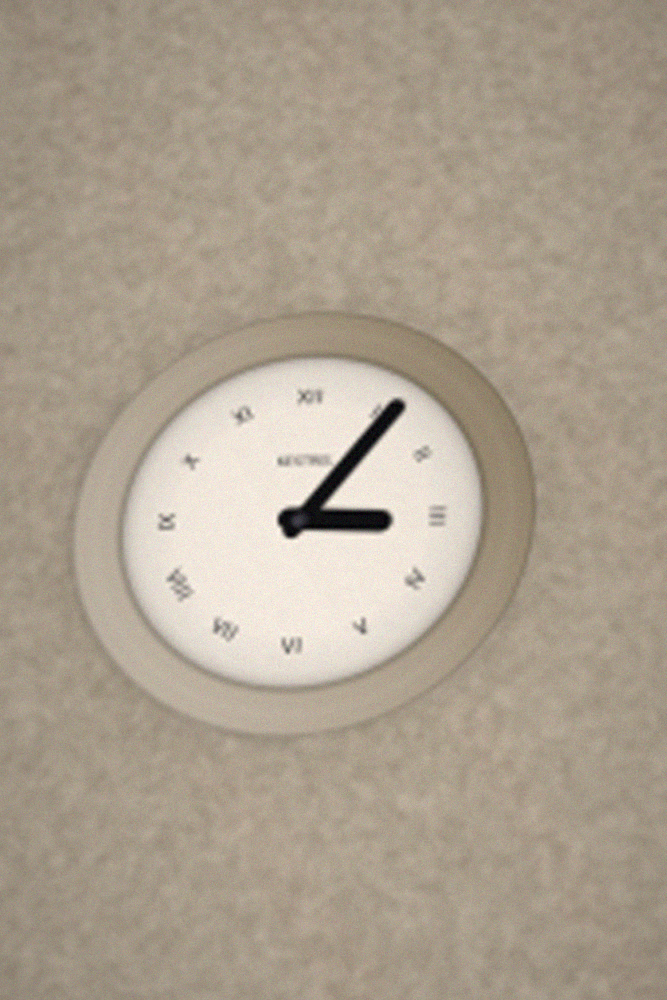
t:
3:06
